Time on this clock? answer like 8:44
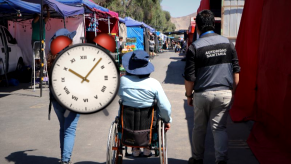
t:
10:07
